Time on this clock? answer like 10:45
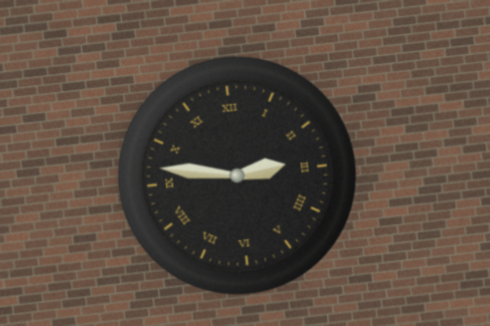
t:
2:47
